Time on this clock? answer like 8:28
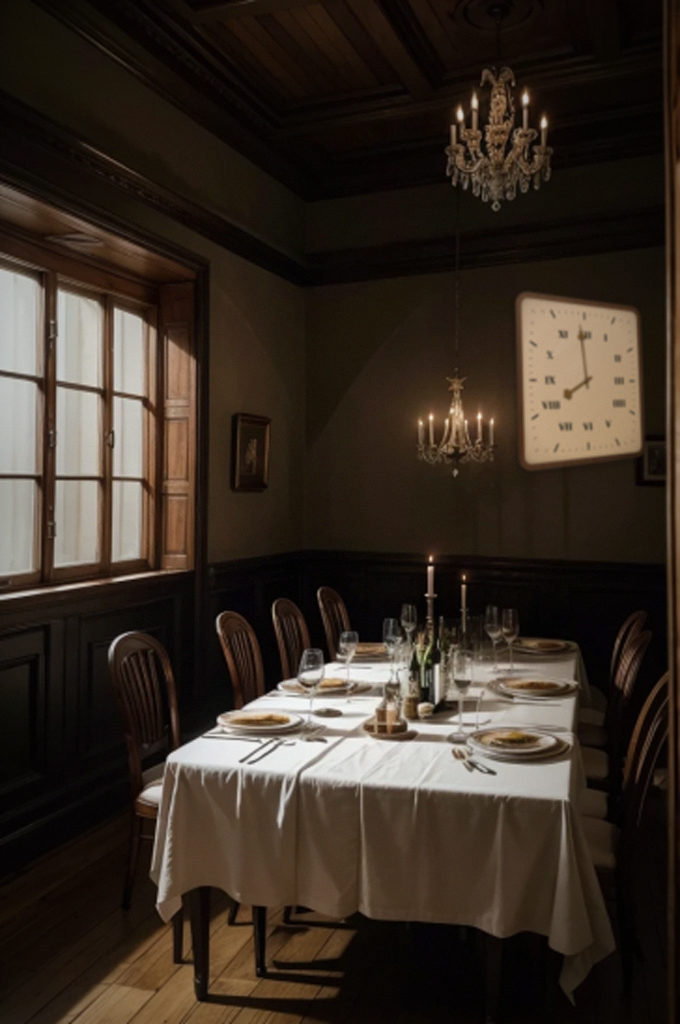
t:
7:59
